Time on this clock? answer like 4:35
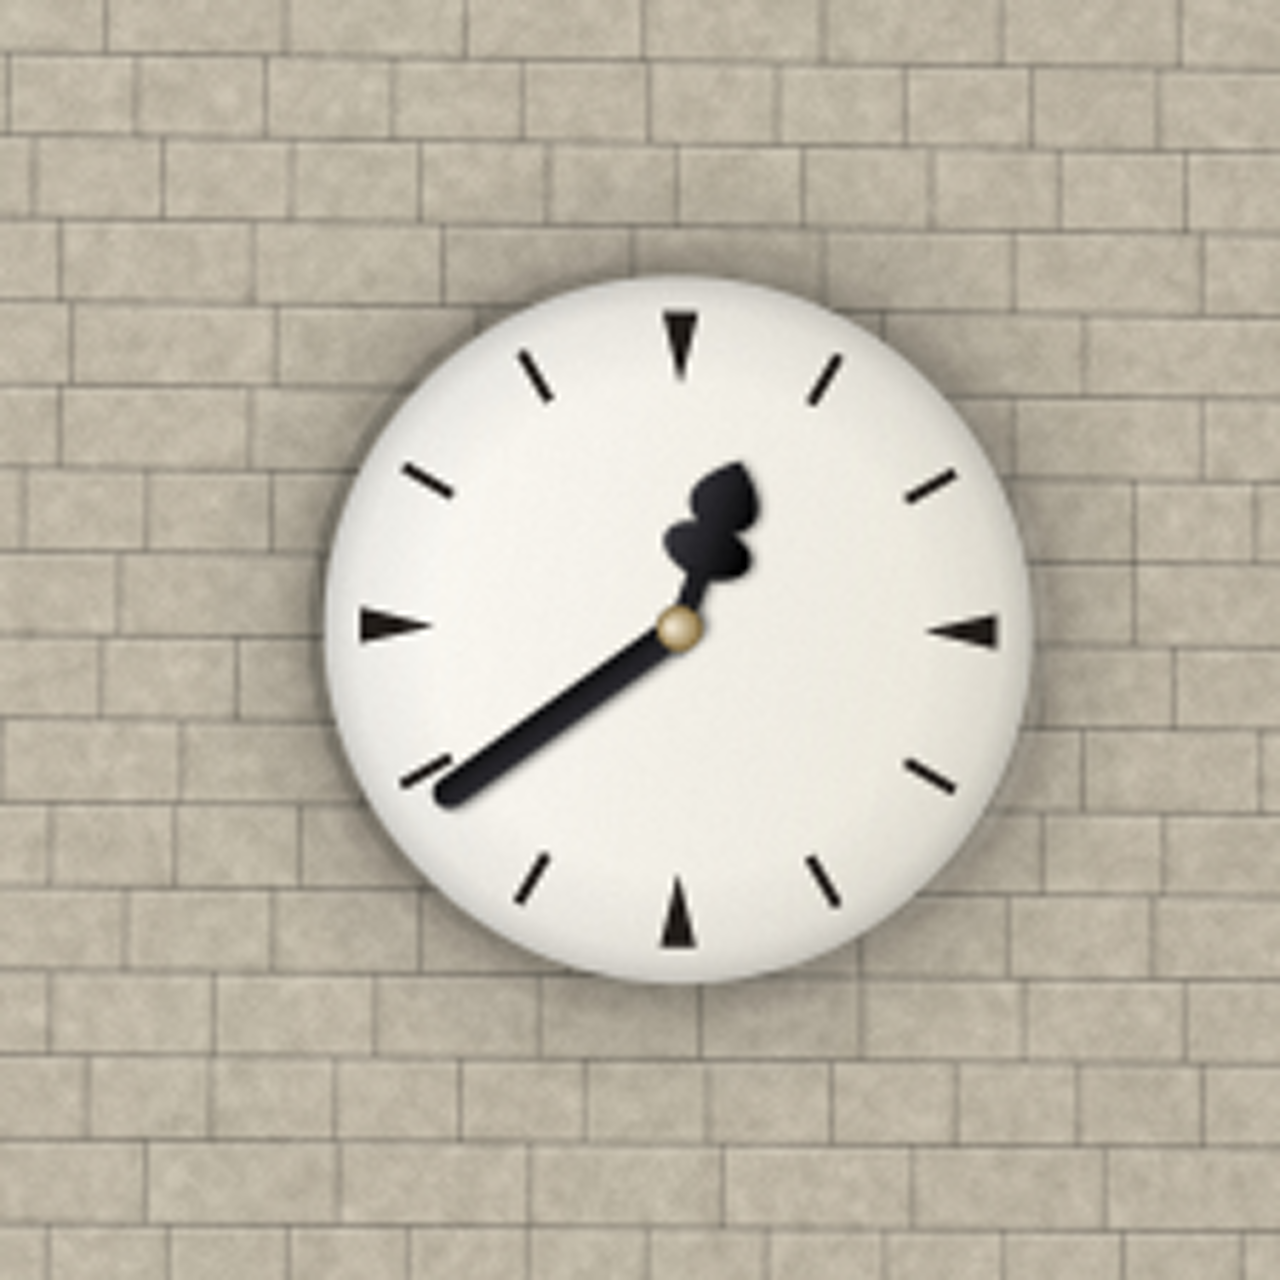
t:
12:39
